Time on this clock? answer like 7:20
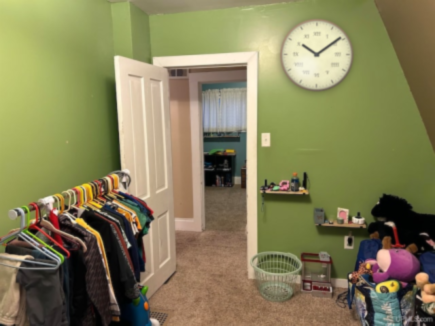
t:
10:09
